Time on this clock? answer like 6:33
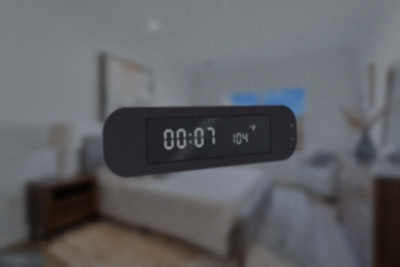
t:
0:07
